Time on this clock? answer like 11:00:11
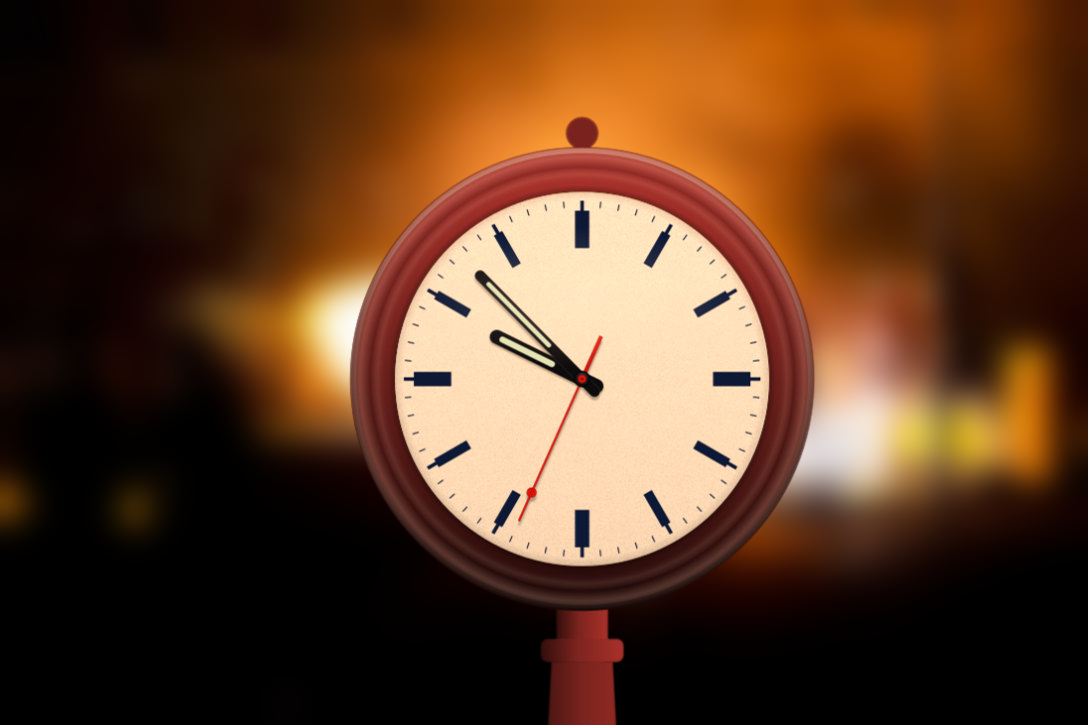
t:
9:52:34
